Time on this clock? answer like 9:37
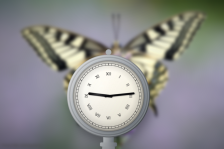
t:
9:14
